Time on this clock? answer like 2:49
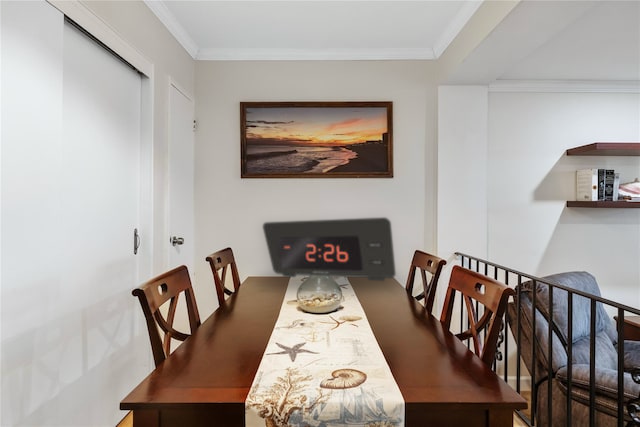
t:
2:26
